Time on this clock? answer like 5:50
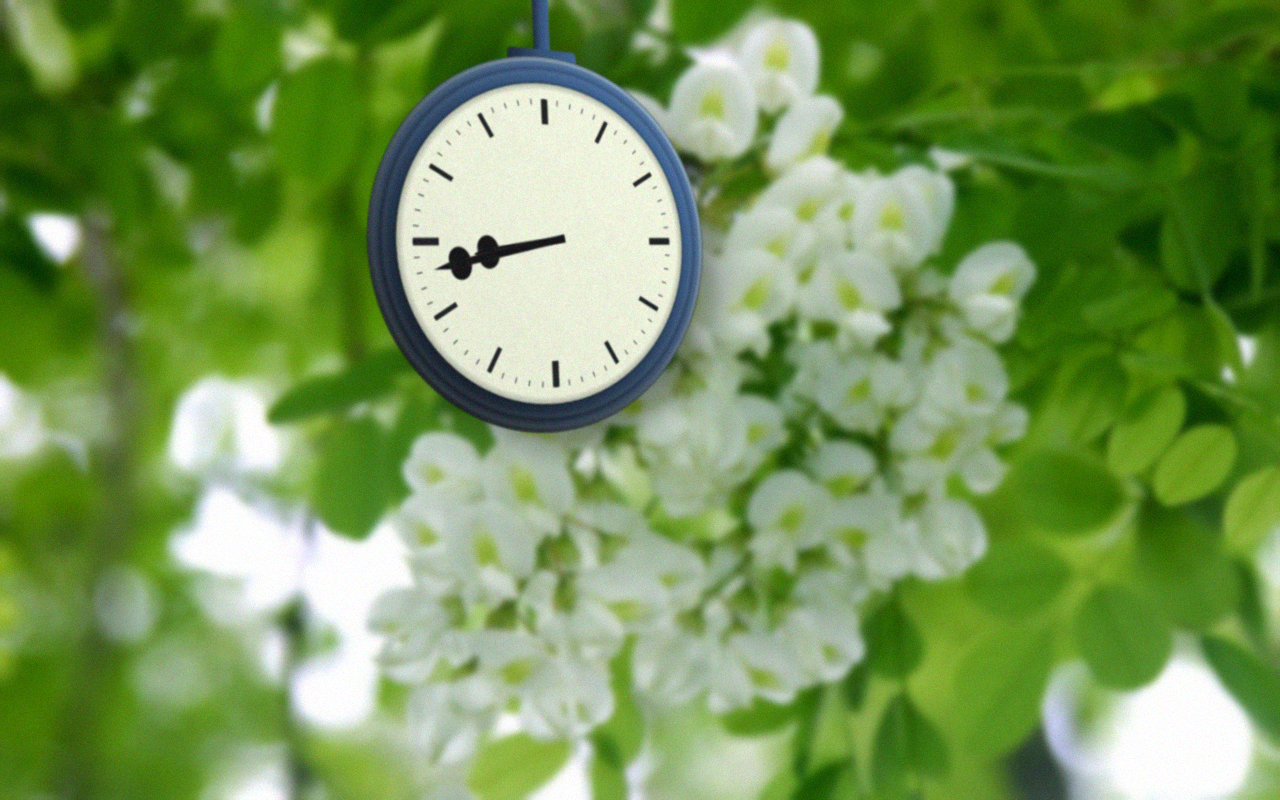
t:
8:43
